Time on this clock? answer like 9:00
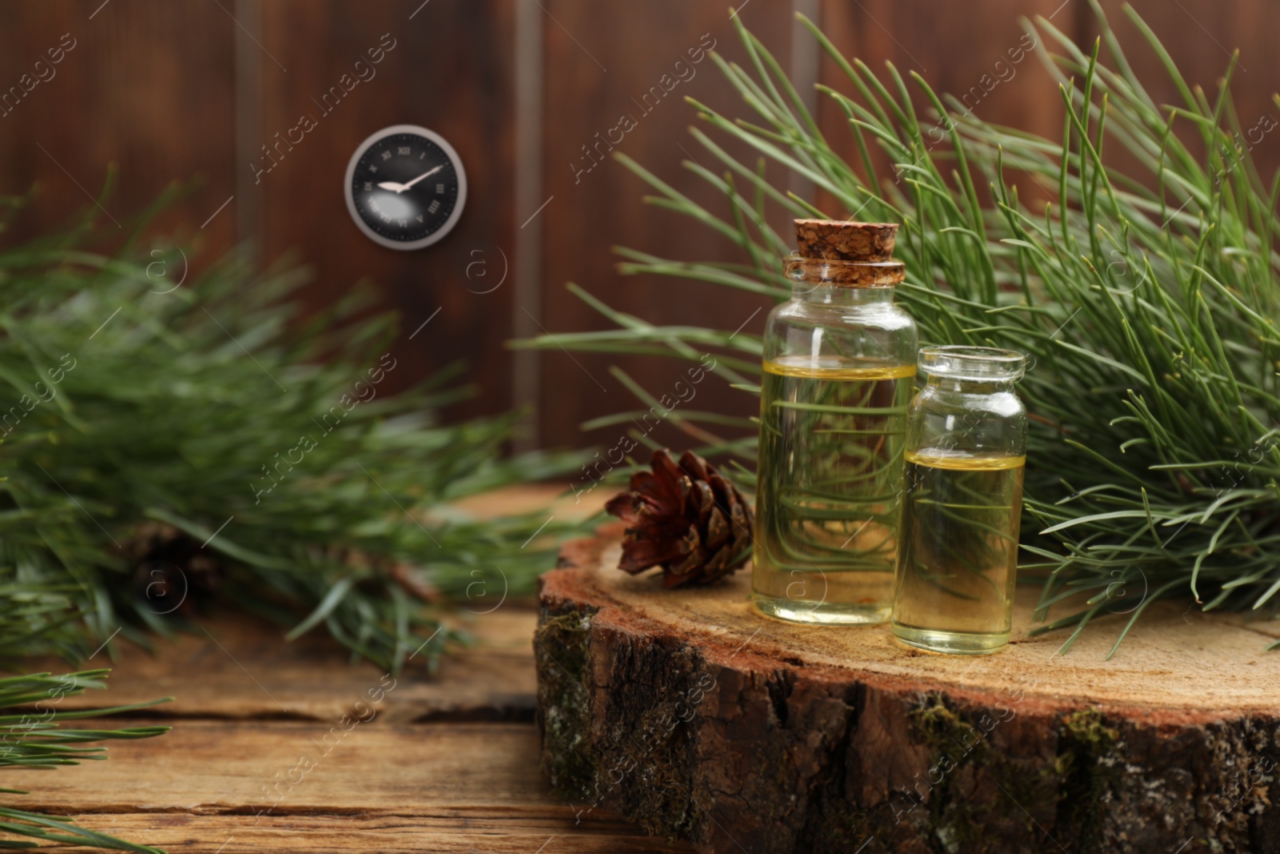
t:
9:10
